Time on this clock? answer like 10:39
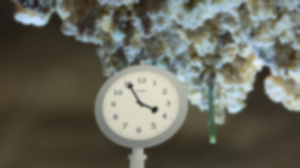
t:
3:55
